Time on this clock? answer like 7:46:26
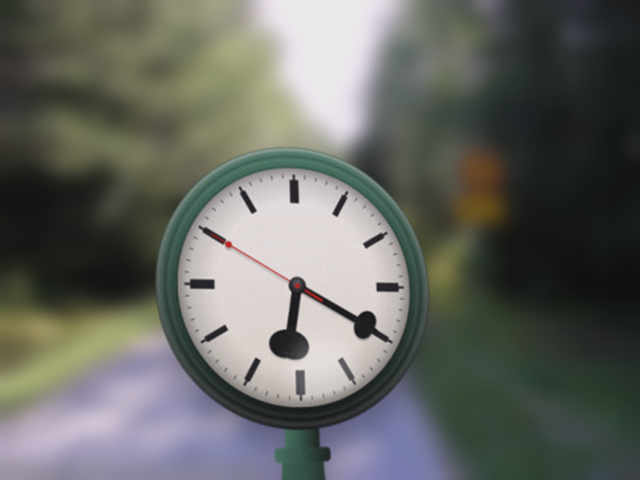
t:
6:19:50
